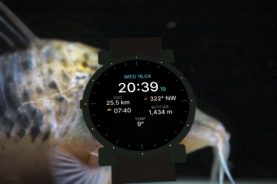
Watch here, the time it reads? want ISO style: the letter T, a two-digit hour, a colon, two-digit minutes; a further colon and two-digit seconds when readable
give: T20:39
